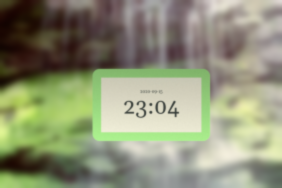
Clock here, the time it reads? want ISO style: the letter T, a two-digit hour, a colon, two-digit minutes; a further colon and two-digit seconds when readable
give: T23:04
